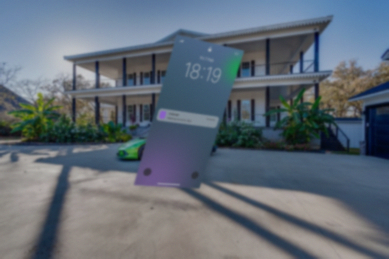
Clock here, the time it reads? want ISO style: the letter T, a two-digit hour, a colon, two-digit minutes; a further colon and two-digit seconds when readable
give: T18:19
